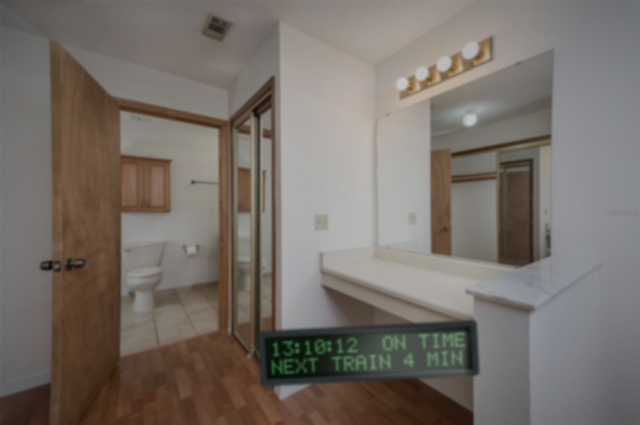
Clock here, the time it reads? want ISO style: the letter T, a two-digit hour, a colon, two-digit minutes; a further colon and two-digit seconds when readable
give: T13:10:12
